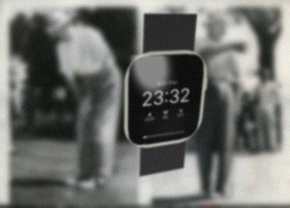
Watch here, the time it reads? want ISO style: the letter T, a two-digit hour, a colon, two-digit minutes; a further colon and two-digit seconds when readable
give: T23:32
